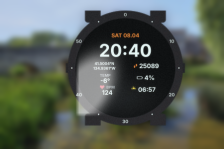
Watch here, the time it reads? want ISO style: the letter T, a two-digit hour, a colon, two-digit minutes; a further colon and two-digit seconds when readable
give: T20:40
